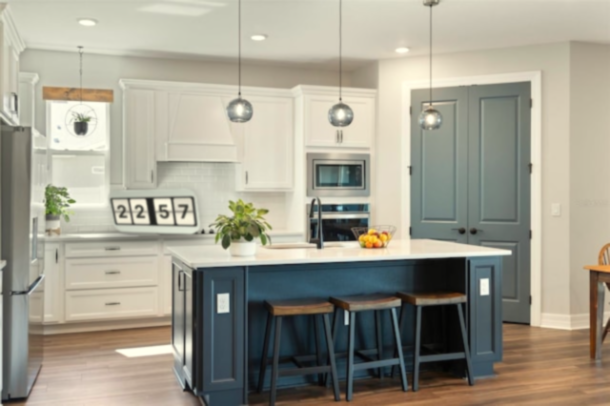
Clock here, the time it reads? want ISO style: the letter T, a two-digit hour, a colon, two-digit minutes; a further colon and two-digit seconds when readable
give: T22:57
